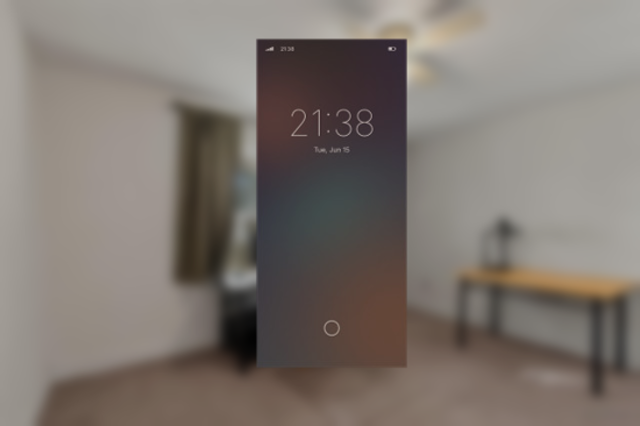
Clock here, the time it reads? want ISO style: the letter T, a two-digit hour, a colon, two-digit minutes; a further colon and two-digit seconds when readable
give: T21:38
